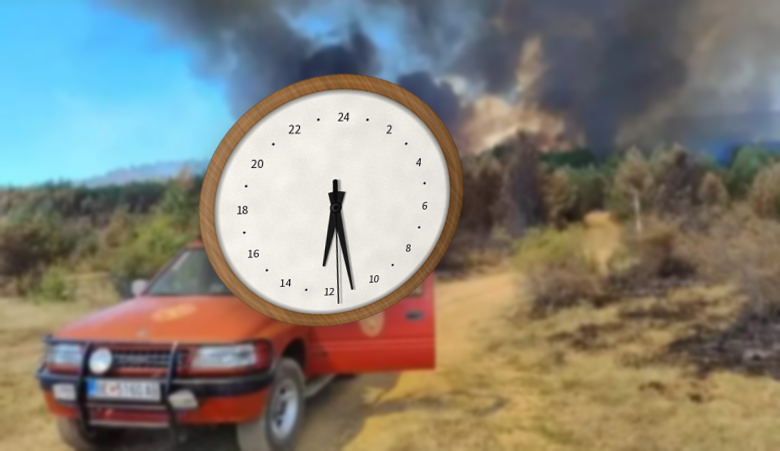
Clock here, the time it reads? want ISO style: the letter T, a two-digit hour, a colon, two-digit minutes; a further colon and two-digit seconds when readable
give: T12:27:29
